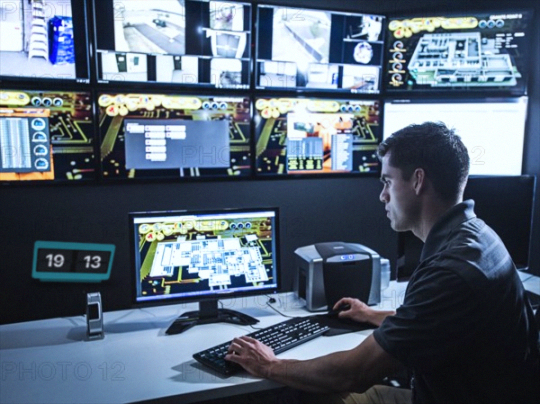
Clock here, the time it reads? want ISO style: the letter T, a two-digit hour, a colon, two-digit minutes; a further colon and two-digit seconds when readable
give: T19:13
